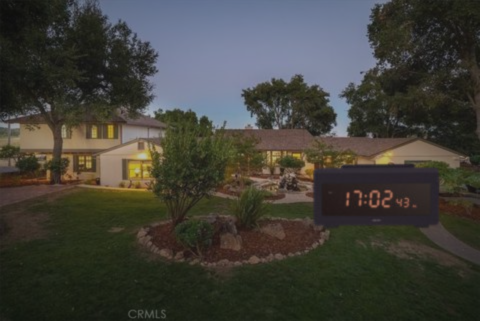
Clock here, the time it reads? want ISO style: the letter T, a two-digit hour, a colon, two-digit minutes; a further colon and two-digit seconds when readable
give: T17:02
